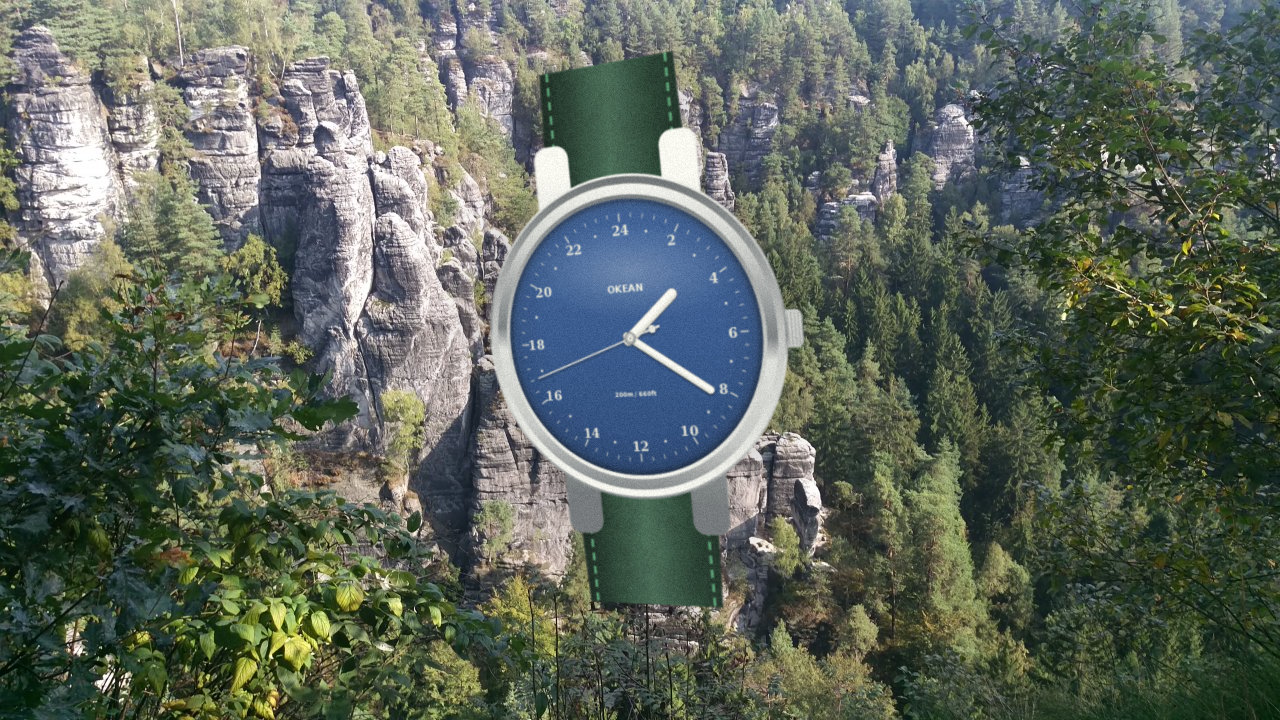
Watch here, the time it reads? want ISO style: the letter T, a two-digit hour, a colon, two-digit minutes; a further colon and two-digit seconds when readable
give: T03:20:42
